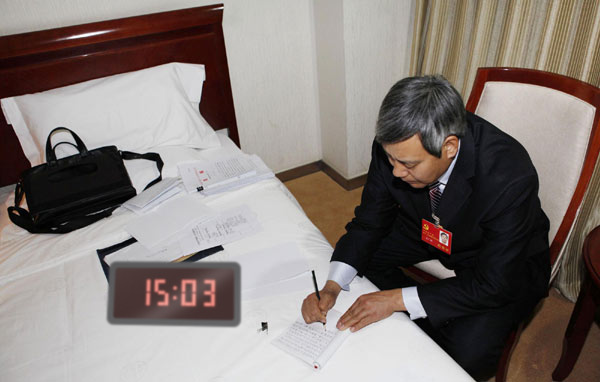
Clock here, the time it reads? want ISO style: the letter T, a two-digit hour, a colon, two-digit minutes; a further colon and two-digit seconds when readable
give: T15:03
